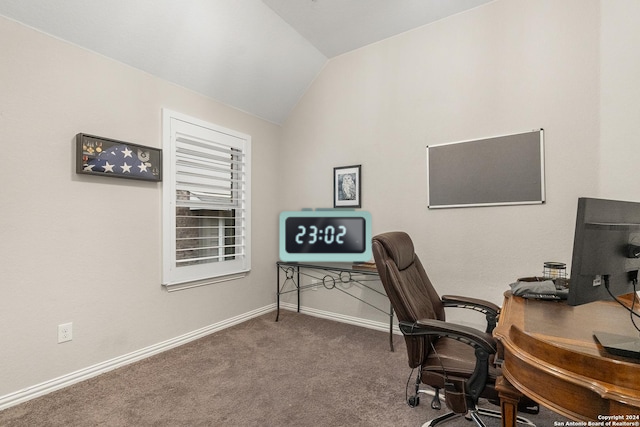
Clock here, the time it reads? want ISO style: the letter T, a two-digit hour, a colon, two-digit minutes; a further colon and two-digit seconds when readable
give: T23:02
